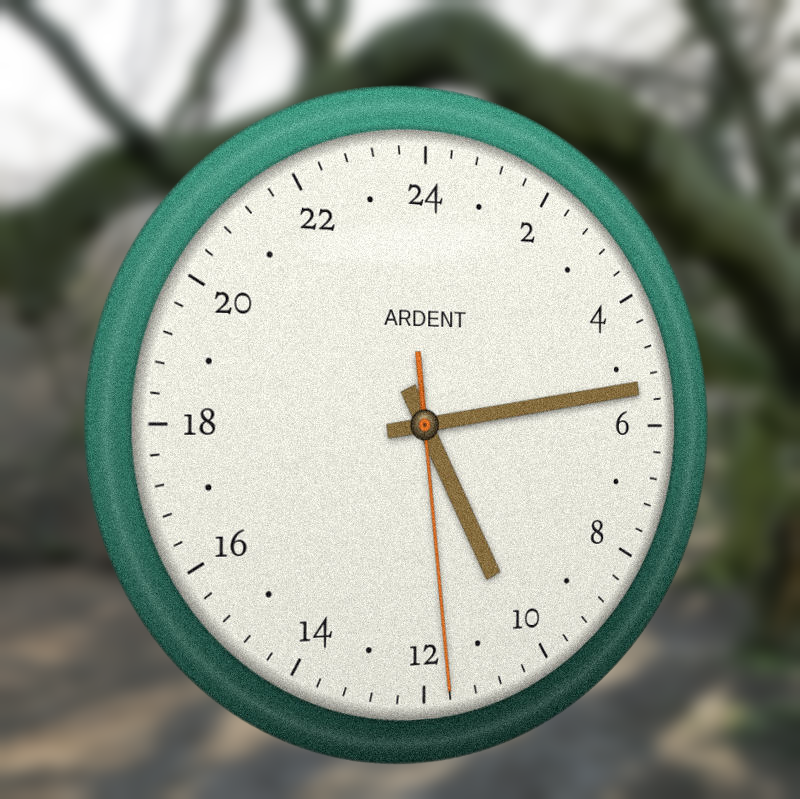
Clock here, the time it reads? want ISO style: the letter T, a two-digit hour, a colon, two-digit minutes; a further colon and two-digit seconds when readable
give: T10:13:29
